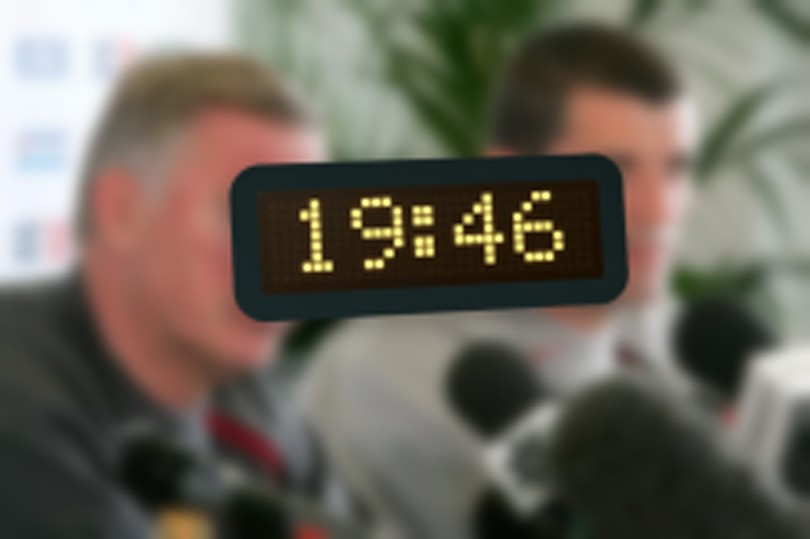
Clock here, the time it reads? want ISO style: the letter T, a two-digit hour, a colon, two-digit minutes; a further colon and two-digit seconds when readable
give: T19:46
